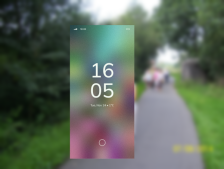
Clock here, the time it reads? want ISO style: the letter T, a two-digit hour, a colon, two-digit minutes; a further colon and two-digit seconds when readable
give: T16:05
